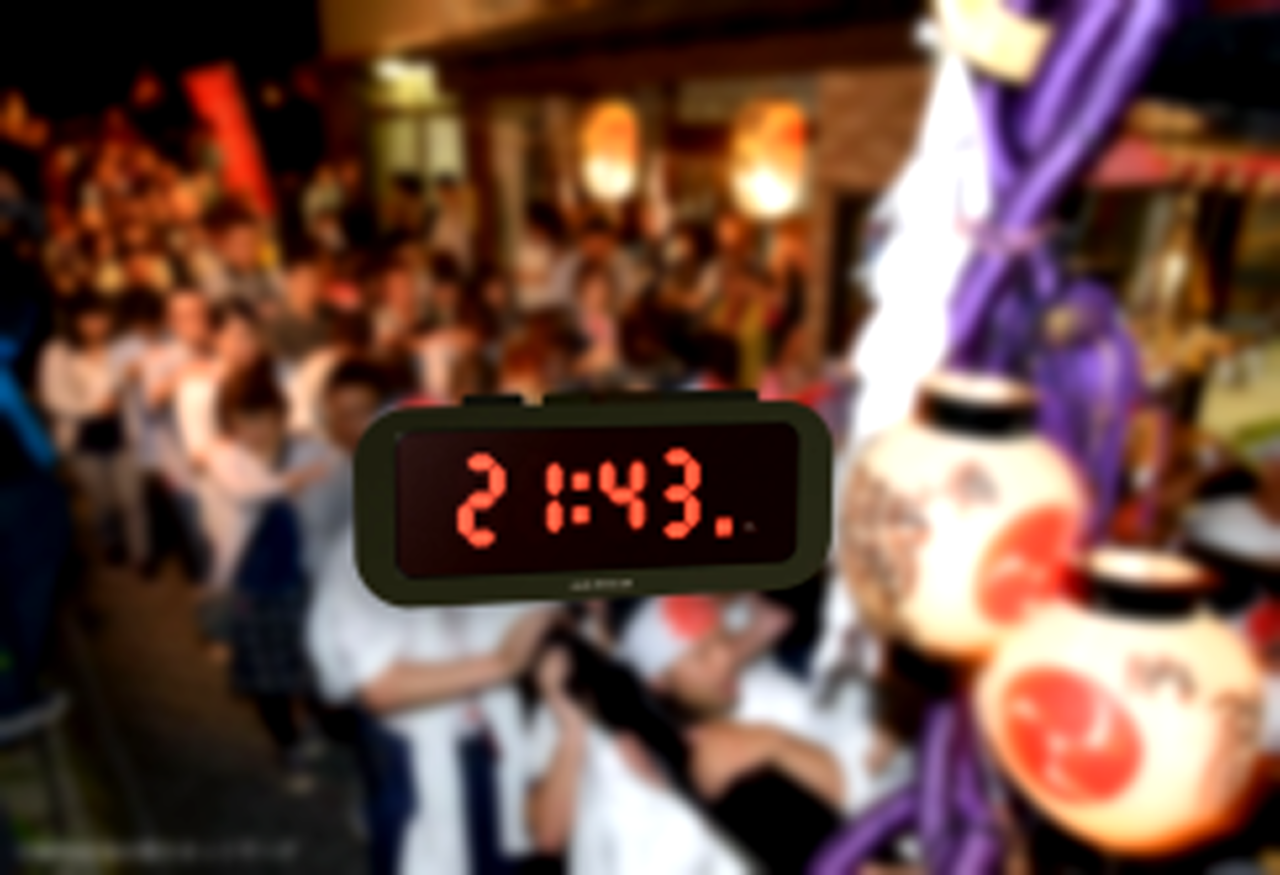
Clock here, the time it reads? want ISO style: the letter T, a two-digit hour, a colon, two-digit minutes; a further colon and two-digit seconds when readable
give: T21:43
